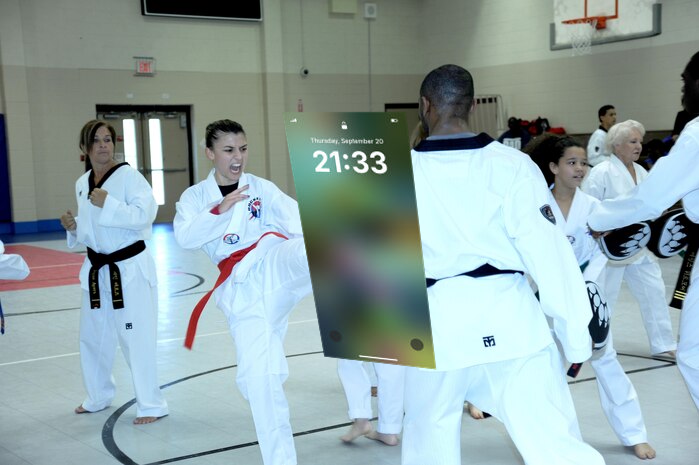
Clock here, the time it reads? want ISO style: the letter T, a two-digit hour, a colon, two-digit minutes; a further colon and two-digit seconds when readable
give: T21:33
